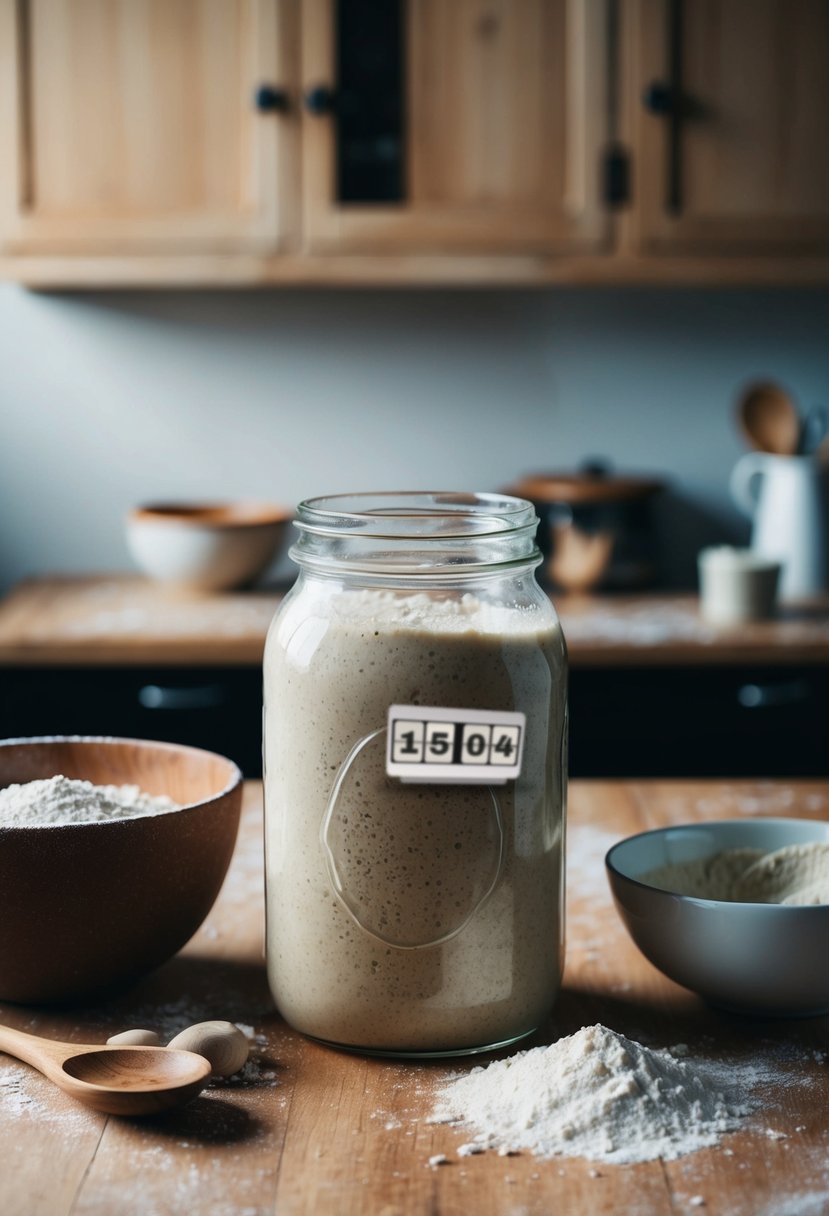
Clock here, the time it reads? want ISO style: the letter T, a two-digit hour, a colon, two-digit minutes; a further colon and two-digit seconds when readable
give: T15:04
